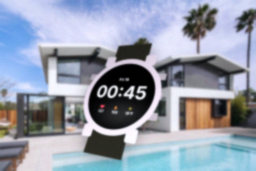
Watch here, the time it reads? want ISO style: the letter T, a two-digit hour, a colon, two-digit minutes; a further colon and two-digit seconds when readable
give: T00:45
